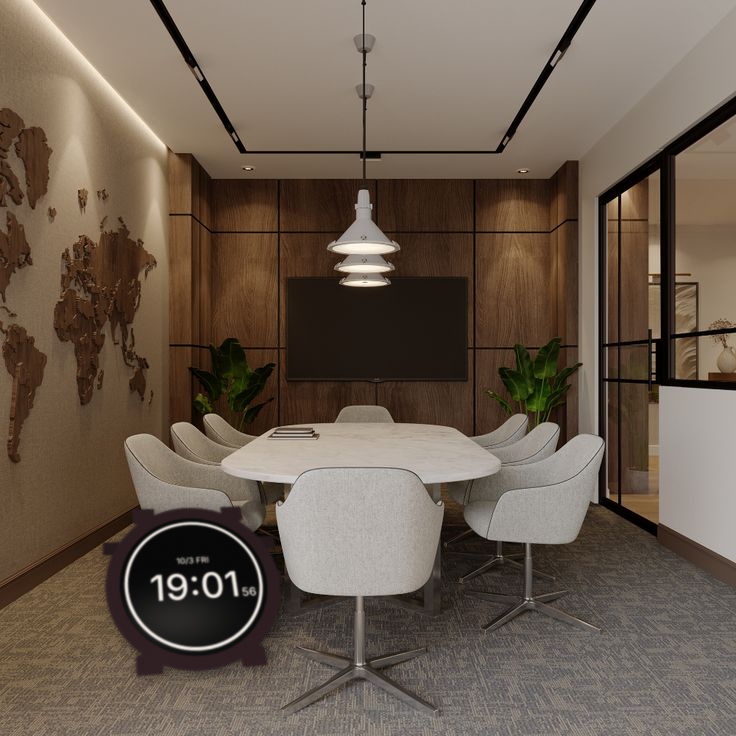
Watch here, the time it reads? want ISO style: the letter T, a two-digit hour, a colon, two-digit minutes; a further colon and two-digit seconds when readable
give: T19:01:56
